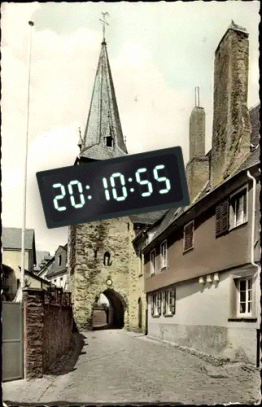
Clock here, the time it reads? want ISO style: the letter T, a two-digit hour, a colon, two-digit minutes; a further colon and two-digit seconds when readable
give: T20:10:55
